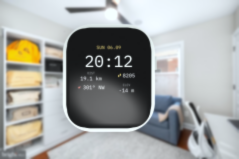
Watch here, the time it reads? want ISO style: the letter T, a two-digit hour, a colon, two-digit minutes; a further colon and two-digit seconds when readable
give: T20:12
